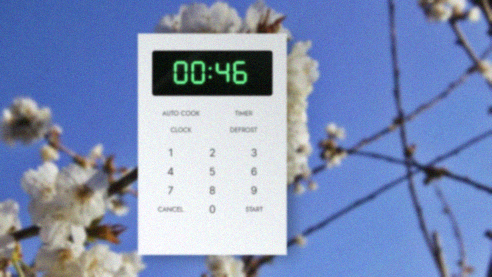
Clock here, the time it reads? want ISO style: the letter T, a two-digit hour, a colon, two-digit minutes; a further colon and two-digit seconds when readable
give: T00:46
